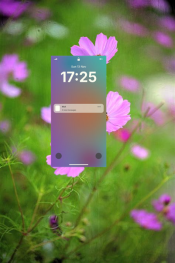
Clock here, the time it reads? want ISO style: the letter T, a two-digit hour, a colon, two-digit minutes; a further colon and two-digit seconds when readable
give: T17:25
